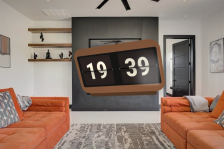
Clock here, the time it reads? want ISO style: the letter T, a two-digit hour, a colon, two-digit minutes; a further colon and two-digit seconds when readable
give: T19:39
